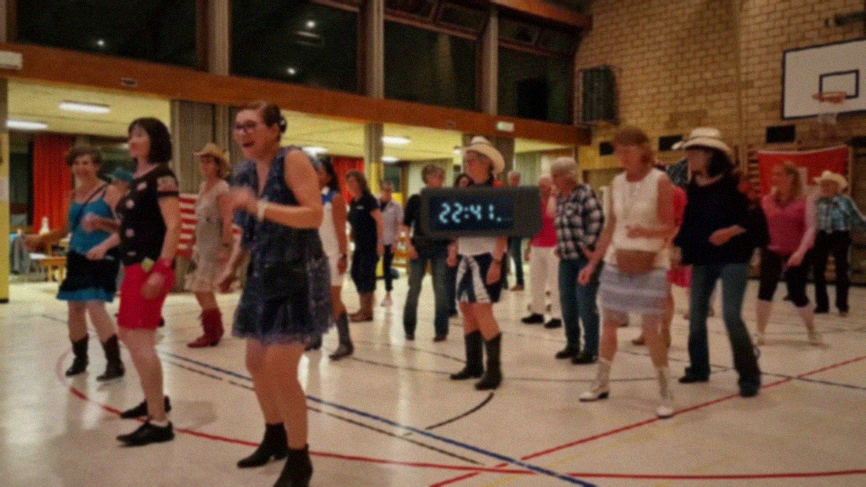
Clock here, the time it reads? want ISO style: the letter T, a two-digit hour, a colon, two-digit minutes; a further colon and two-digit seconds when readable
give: T22:41
